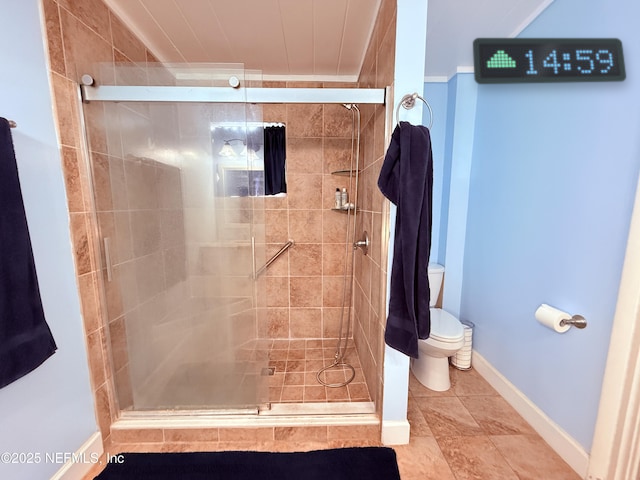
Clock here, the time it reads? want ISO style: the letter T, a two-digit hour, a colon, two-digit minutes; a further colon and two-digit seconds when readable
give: T14:59
